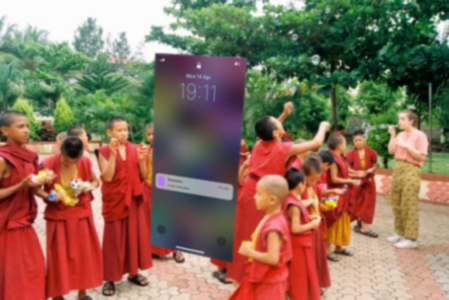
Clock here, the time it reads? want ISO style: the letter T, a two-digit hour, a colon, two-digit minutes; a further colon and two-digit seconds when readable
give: T19:11
